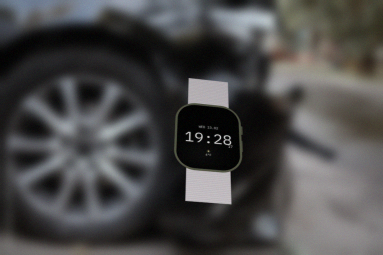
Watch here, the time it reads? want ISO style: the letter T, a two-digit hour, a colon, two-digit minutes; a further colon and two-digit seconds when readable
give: T19:28
